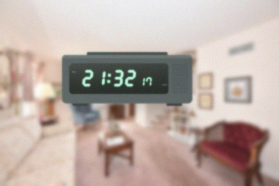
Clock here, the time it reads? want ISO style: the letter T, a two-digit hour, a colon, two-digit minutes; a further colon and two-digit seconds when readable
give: T21:32:17
